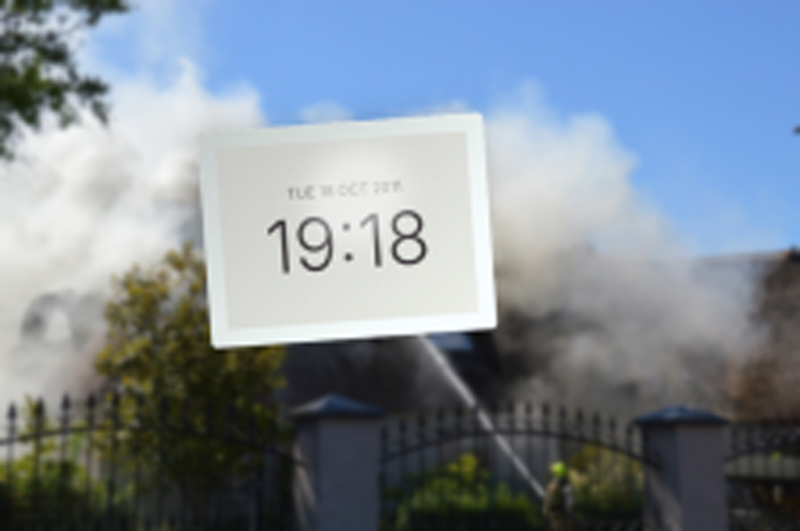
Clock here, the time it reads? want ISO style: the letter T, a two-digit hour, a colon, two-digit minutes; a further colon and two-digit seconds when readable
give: T19:18
